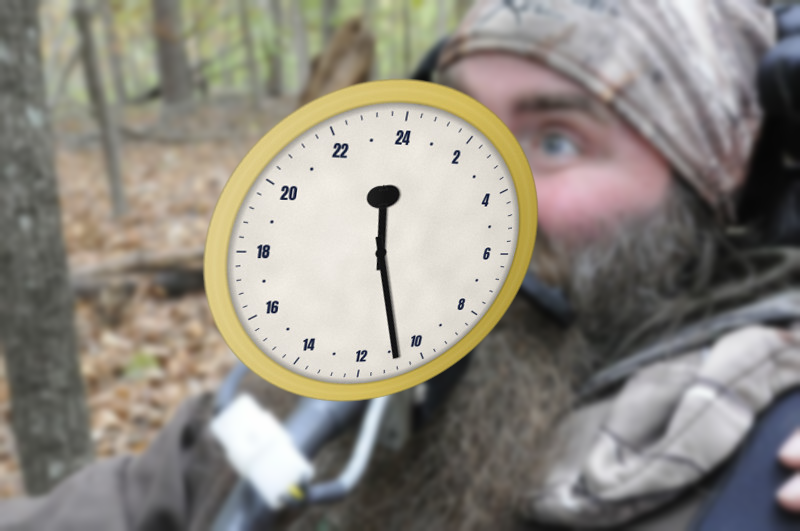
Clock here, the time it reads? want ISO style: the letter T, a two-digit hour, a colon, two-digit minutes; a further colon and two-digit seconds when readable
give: T23:27
